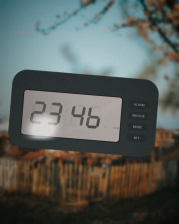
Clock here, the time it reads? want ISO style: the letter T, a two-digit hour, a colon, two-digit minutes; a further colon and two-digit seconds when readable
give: T23:46
